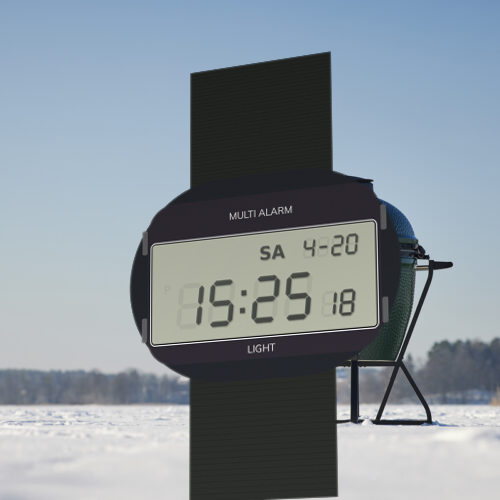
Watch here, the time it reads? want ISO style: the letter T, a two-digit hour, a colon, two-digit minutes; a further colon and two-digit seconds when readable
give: T15:25:18
